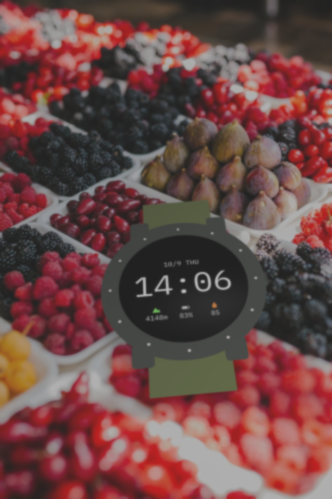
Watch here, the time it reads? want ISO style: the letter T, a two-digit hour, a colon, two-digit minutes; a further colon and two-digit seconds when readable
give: T14:06
